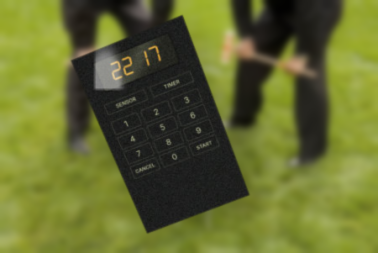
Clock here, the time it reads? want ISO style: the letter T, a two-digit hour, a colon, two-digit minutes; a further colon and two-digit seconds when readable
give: T22:17
